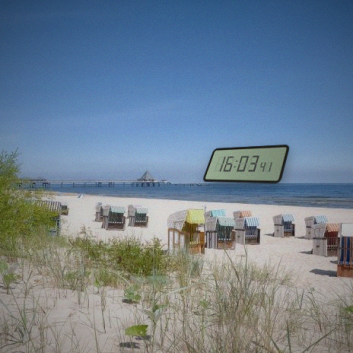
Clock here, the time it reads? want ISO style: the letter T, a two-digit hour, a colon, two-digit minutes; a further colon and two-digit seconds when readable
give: T16:03:41
